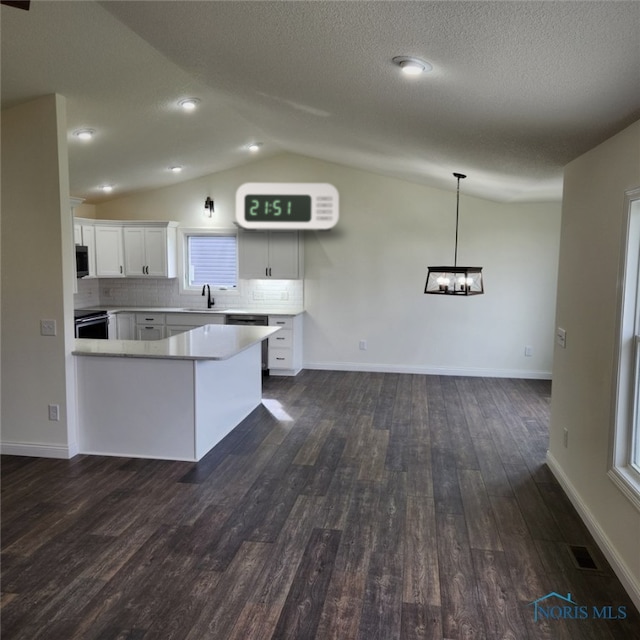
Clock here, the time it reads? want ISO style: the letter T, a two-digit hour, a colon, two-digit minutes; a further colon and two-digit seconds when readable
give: T21:51
